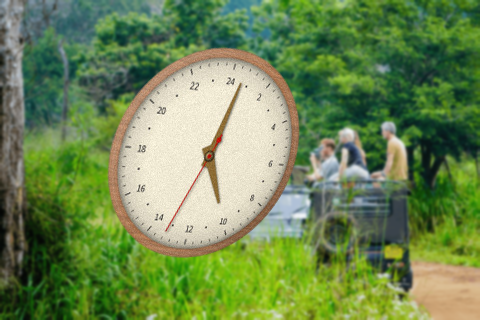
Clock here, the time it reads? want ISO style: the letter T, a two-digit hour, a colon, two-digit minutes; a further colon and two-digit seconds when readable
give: T10:01:33
